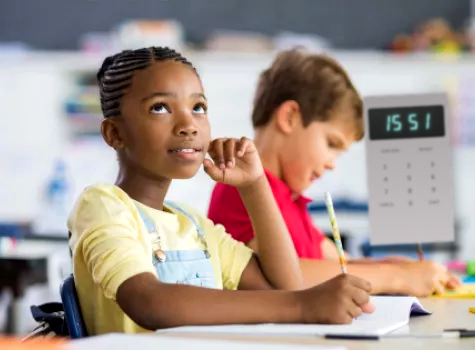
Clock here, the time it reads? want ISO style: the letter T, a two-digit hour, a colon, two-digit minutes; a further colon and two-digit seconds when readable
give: T15:51
